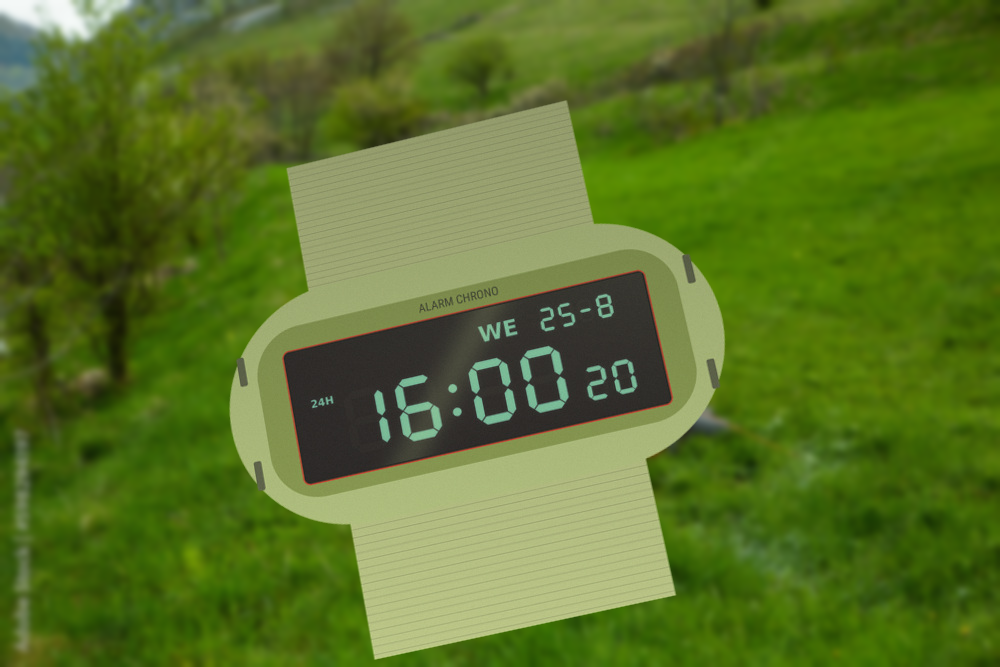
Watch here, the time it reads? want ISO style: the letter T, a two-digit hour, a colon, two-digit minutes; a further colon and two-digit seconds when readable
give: T16:00:20
